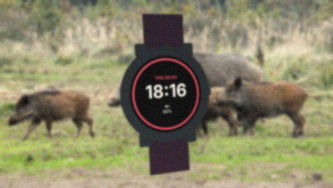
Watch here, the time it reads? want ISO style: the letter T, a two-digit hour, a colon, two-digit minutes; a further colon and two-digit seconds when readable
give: T18:16
